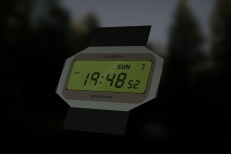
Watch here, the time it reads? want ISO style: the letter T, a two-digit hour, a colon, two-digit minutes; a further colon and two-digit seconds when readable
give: T19:48:52
